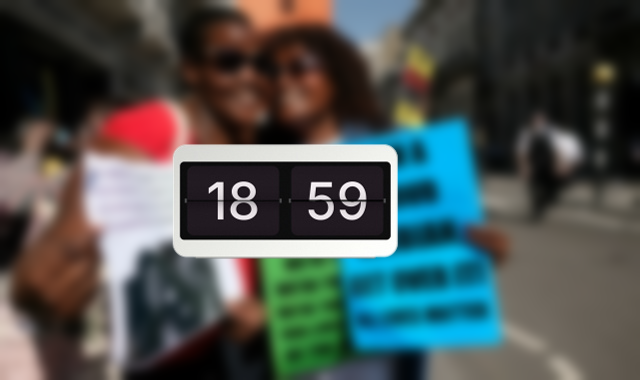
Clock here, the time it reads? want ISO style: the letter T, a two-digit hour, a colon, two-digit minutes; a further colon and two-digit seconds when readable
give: T18:59
